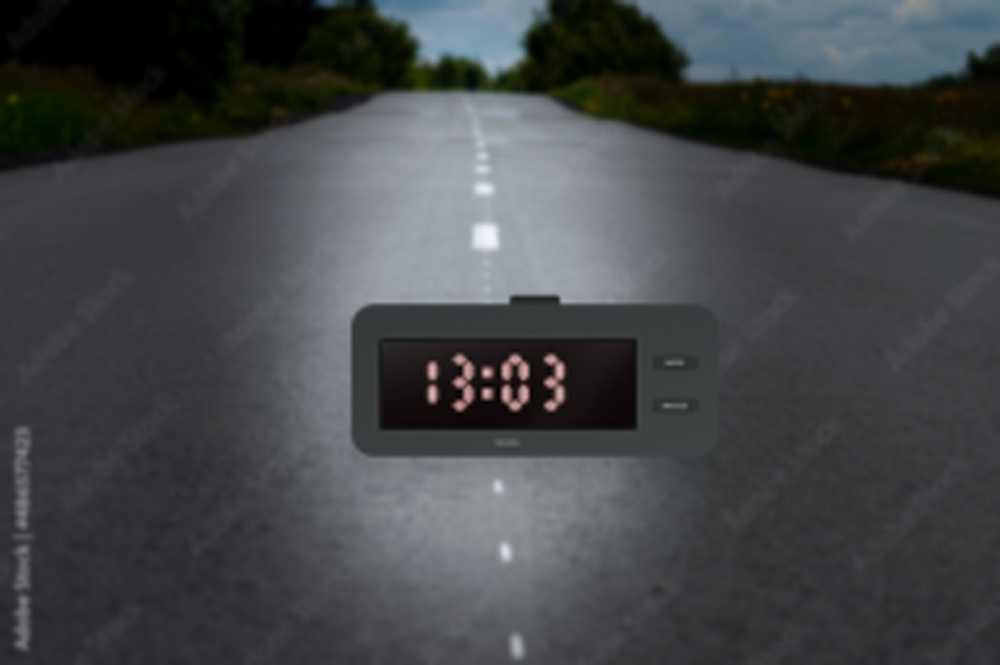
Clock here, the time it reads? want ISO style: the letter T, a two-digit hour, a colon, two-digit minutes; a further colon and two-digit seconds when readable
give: T13:03
